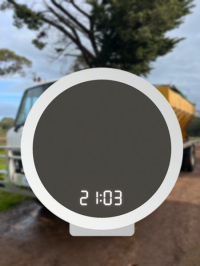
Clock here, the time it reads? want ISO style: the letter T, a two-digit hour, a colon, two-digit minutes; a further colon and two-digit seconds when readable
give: T21:03
